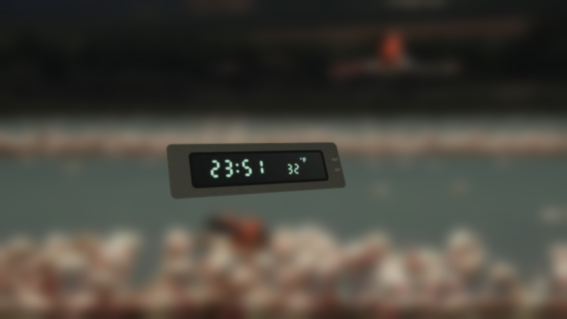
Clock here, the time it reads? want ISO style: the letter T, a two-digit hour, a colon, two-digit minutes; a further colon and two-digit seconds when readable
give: T23:51
